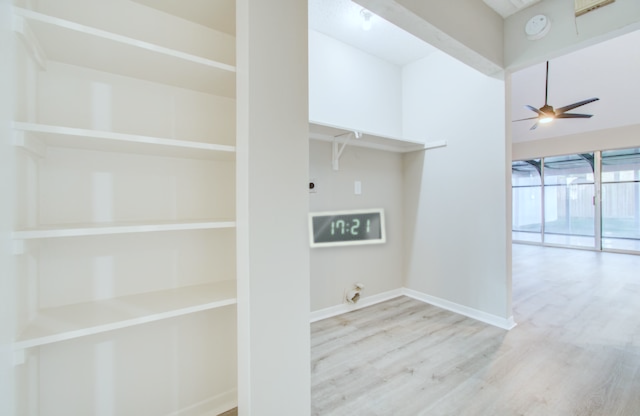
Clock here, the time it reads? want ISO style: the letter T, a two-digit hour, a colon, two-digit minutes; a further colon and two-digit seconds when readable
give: T17:21
